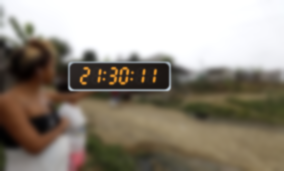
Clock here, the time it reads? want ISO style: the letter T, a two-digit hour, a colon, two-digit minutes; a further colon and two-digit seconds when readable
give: T21:30:11
